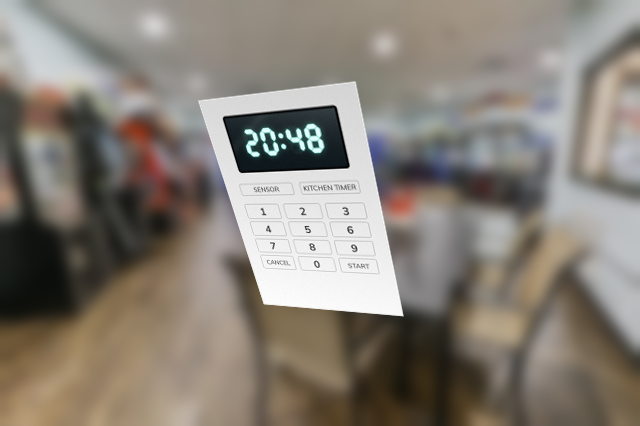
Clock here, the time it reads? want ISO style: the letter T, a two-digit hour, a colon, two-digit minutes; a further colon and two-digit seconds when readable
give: T20:48
